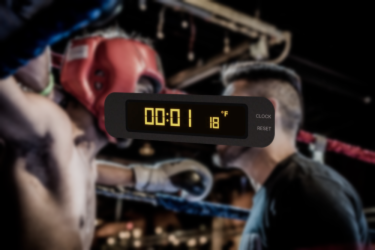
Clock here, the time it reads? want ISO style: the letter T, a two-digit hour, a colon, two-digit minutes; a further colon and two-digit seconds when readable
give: T00:01
